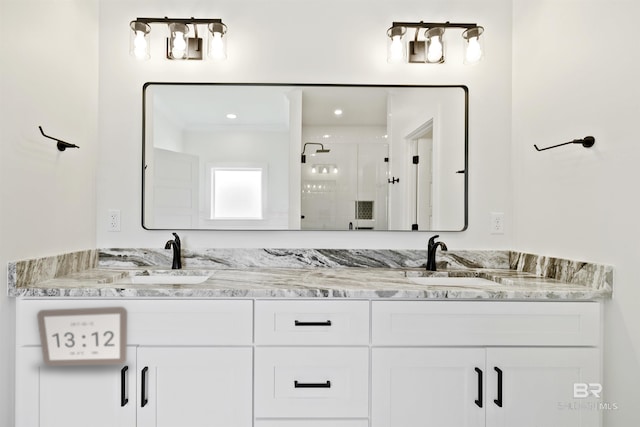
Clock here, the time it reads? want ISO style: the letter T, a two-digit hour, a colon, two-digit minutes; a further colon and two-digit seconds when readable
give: T13:12
